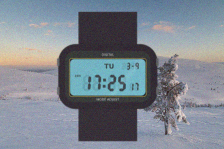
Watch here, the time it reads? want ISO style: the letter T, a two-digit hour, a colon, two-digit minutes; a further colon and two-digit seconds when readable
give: T17:25:17
